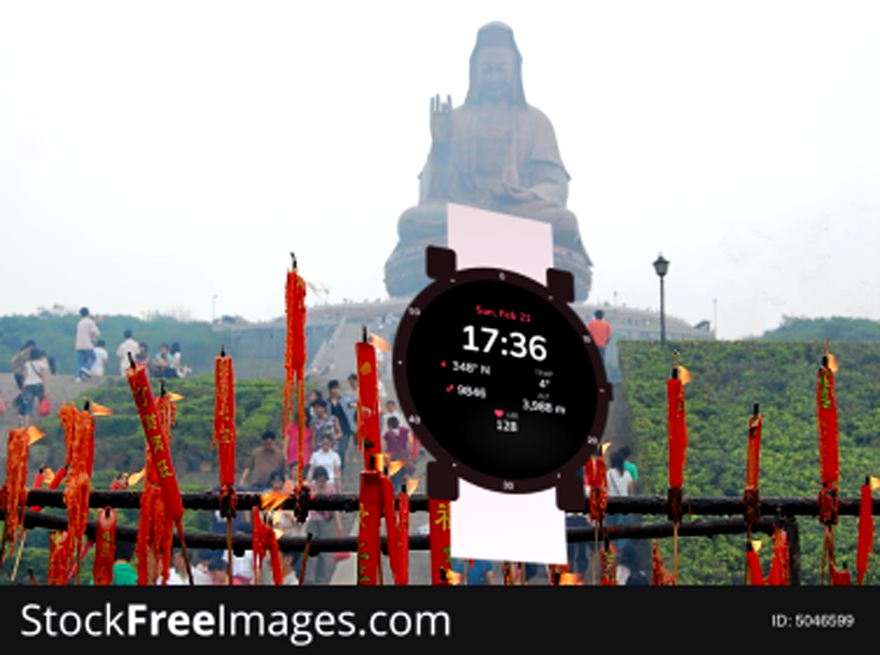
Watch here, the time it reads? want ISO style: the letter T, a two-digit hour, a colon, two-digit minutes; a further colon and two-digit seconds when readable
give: T17:36
